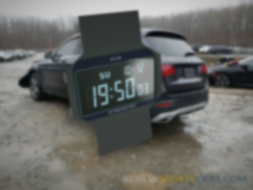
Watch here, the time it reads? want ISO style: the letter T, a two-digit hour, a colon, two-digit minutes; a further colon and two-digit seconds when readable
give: T19:50
